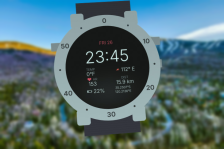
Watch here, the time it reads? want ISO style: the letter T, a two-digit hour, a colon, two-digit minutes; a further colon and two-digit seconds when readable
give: T23:45
